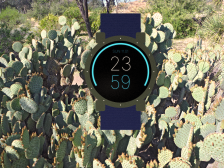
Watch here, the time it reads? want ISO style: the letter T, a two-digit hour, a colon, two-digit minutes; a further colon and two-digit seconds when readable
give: T23:59
